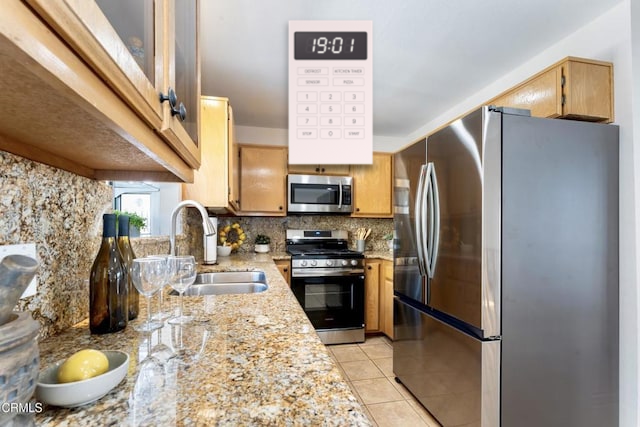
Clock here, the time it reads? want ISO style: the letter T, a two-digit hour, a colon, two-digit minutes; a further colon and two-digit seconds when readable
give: T19:01
